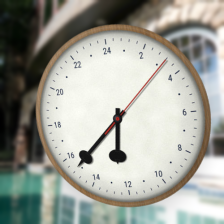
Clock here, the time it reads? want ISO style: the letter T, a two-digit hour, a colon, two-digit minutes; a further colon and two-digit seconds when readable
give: T12:38:08
